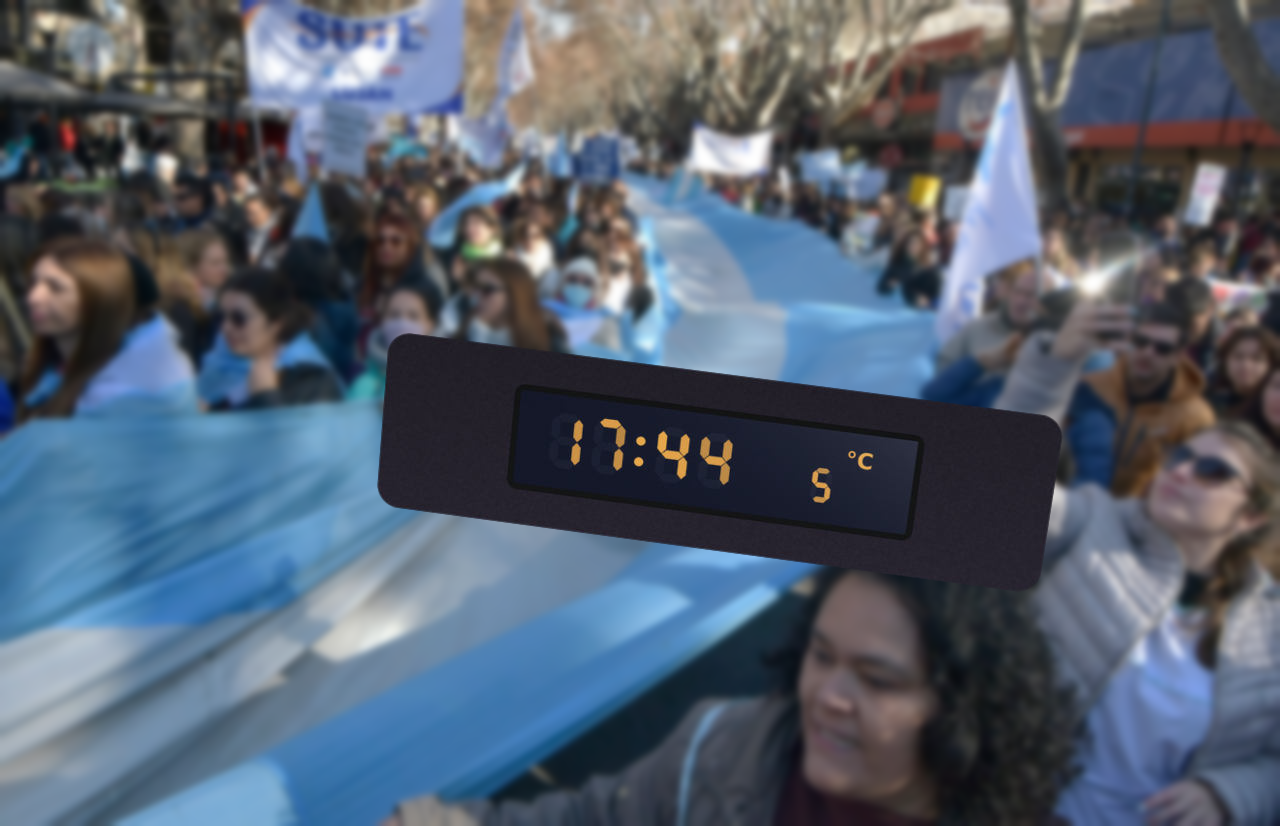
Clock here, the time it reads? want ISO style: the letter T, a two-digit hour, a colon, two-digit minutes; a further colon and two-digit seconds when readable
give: T17:44
